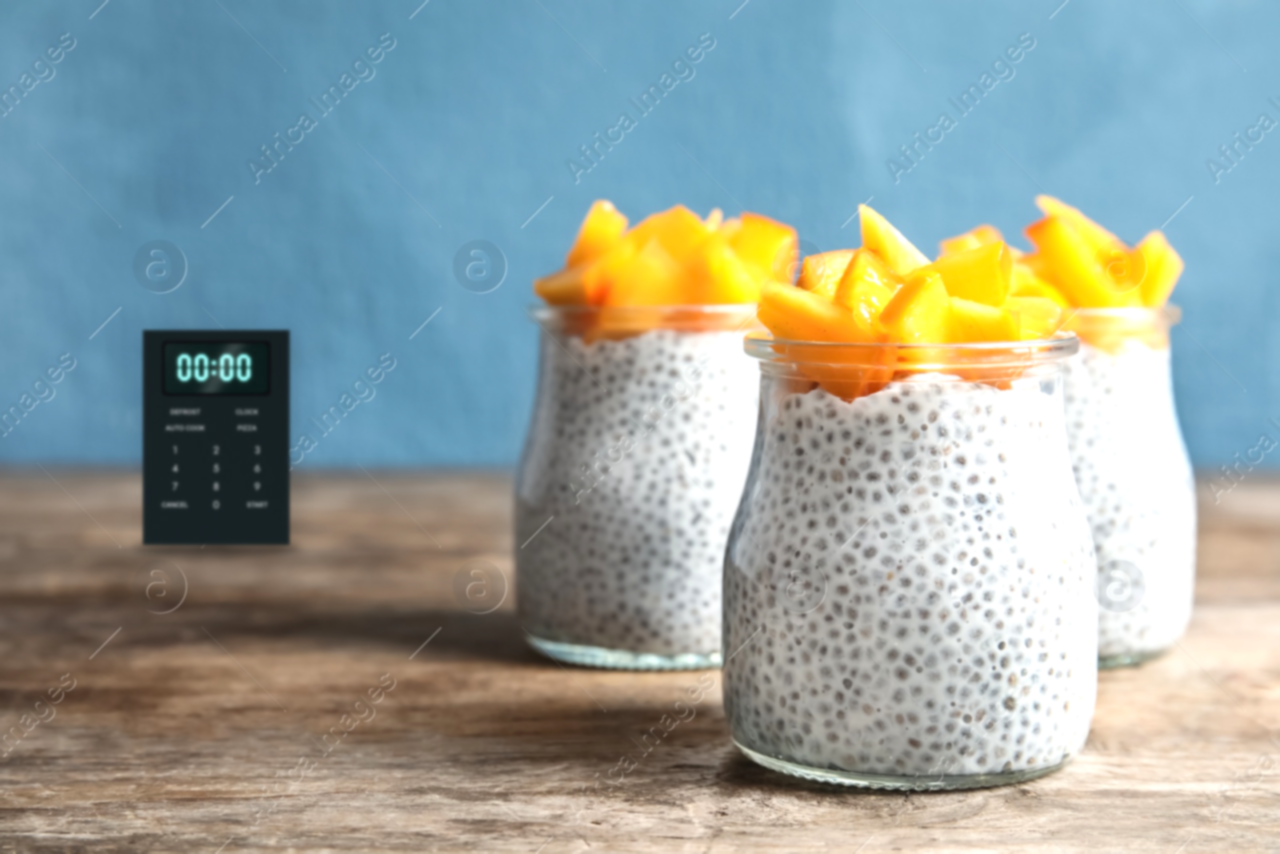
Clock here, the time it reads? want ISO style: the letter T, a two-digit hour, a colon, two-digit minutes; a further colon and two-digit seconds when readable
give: T00:00
